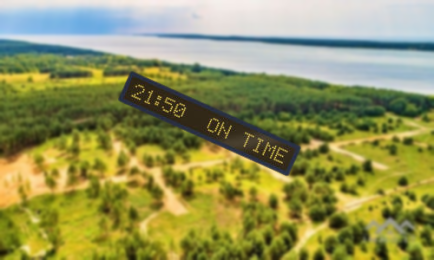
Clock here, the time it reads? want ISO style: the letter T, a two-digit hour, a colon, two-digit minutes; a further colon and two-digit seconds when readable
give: T21:50
